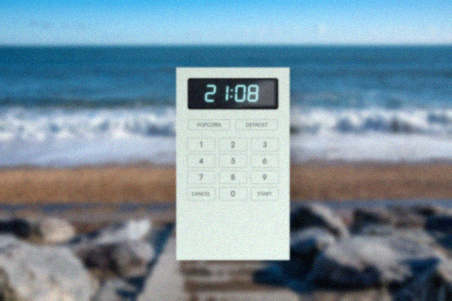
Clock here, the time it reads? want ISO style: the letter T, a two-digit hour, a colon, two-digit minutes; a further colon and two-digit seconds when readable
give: T21:08
